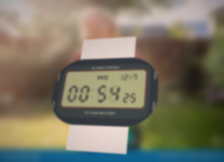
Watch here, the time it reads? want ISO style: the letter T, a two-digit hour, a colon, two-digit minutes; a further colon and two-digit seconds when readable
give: T00:54
